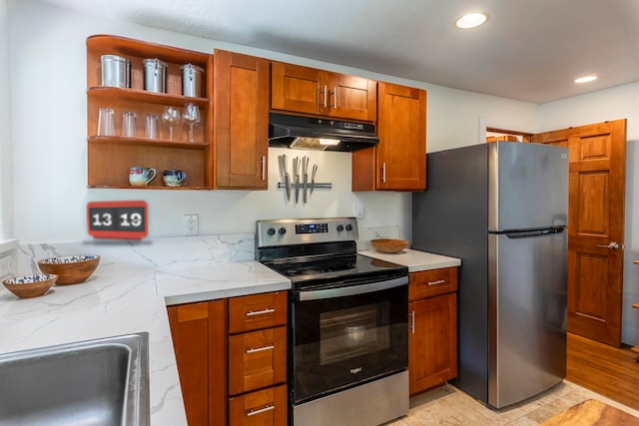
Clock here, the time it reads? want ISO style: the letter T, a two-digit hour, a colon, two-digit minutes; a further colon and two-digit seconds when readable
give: T13:19
